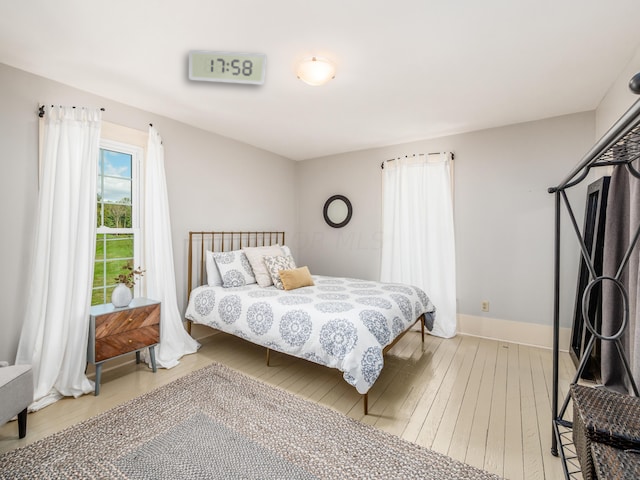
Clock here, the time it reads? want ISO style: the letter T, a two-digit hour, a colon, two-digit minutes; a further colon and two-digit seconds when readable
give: T17:58
